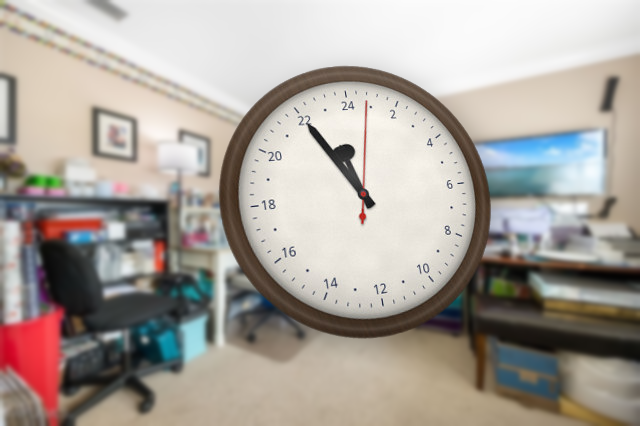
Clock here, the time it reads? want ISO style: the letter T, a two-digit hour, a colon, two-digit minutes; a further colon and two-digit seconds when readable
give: T22:55:02
